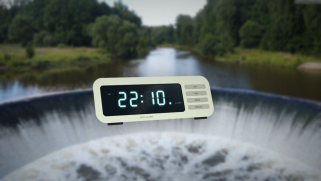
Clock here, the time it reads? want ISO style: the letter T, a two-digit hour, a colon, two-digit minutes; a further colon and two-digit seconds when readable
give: T22:10
